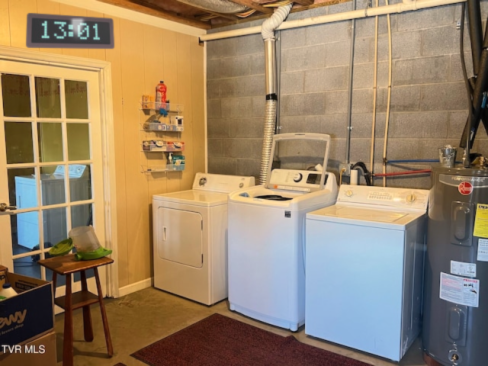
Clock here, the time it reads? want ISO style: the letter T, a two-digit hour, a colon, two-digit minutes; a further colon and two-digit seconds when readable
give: T13:01
